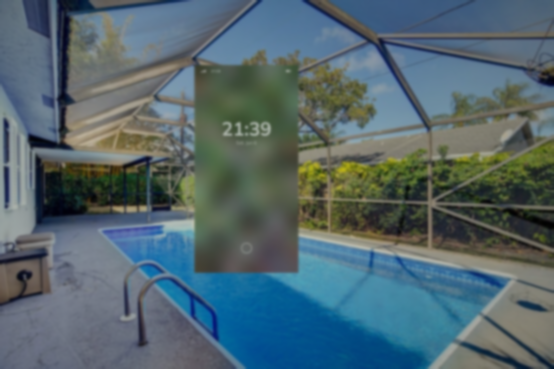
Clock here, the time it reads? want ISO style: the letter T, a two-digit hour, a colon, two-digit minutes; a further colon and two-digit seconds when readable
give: T21:39
